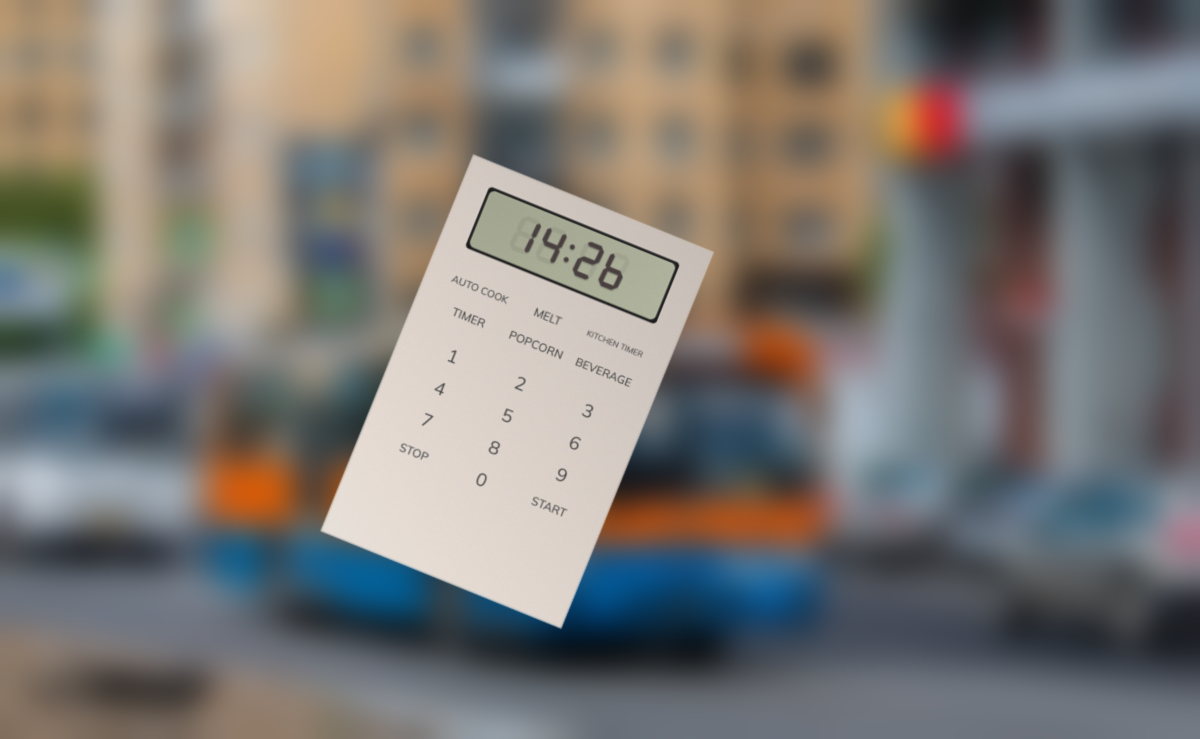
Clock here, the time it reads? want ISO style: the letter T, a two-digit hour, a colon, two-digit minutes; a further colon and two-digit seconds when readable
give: T14:26
